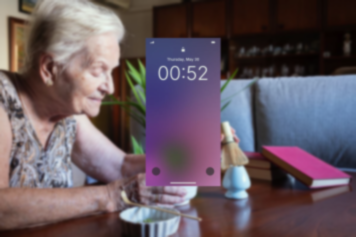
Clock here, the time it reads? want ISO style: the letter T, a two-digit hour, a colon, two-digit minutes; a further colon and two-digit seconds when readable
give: T00:52
